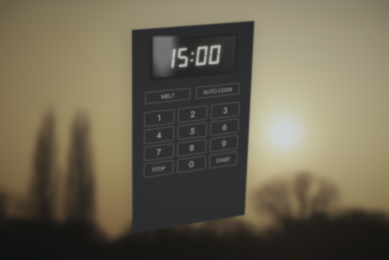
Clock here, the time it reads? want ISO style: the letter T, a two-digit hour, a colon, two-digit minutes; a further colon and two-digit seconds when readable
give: T15:00
